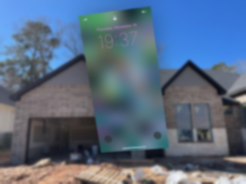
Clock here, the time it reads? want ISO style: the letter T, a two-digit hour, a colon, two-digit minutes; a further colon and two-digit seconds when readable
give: T19:37
